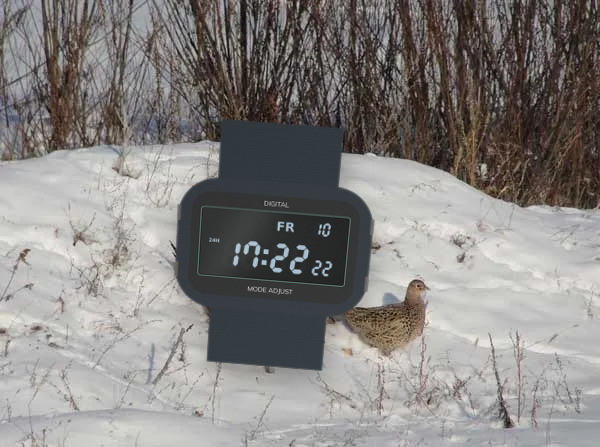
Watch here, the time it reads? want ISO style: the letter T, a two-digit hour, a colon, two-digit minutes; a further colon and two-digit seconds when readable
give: T17:22:22
